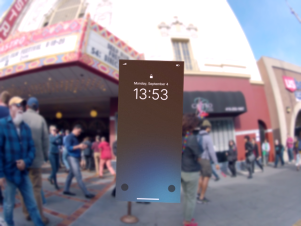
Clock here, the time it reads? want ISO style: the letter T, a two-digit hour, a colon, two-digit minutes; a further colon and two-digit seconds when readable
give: T13:53
